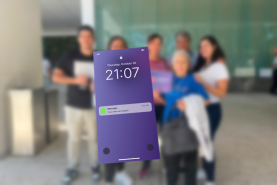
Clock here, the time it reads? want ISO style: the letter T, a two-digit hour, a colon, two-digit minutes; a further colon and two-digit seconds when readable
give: T21:07
